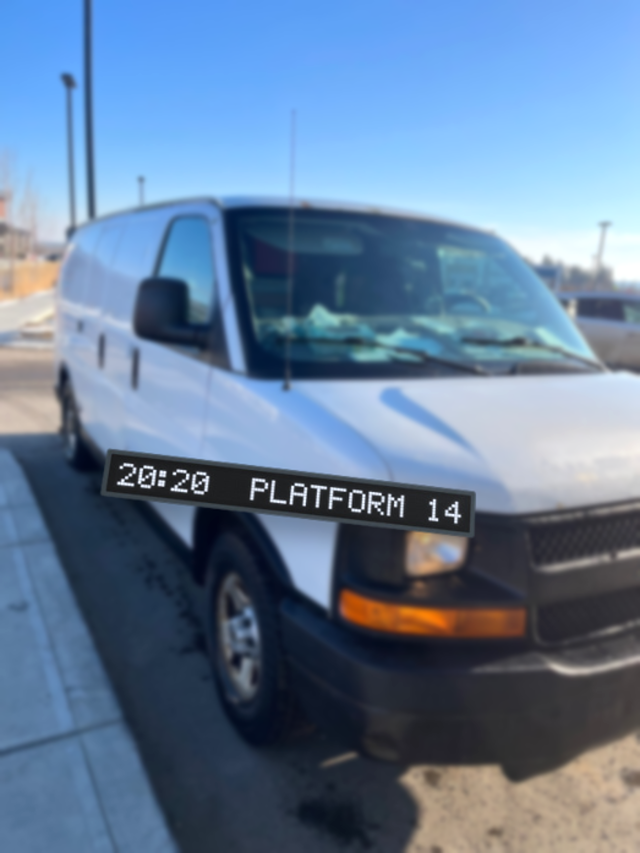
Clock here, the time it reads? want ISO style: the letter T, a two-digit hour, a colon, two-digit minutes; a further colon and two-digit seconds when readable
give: T20:20
